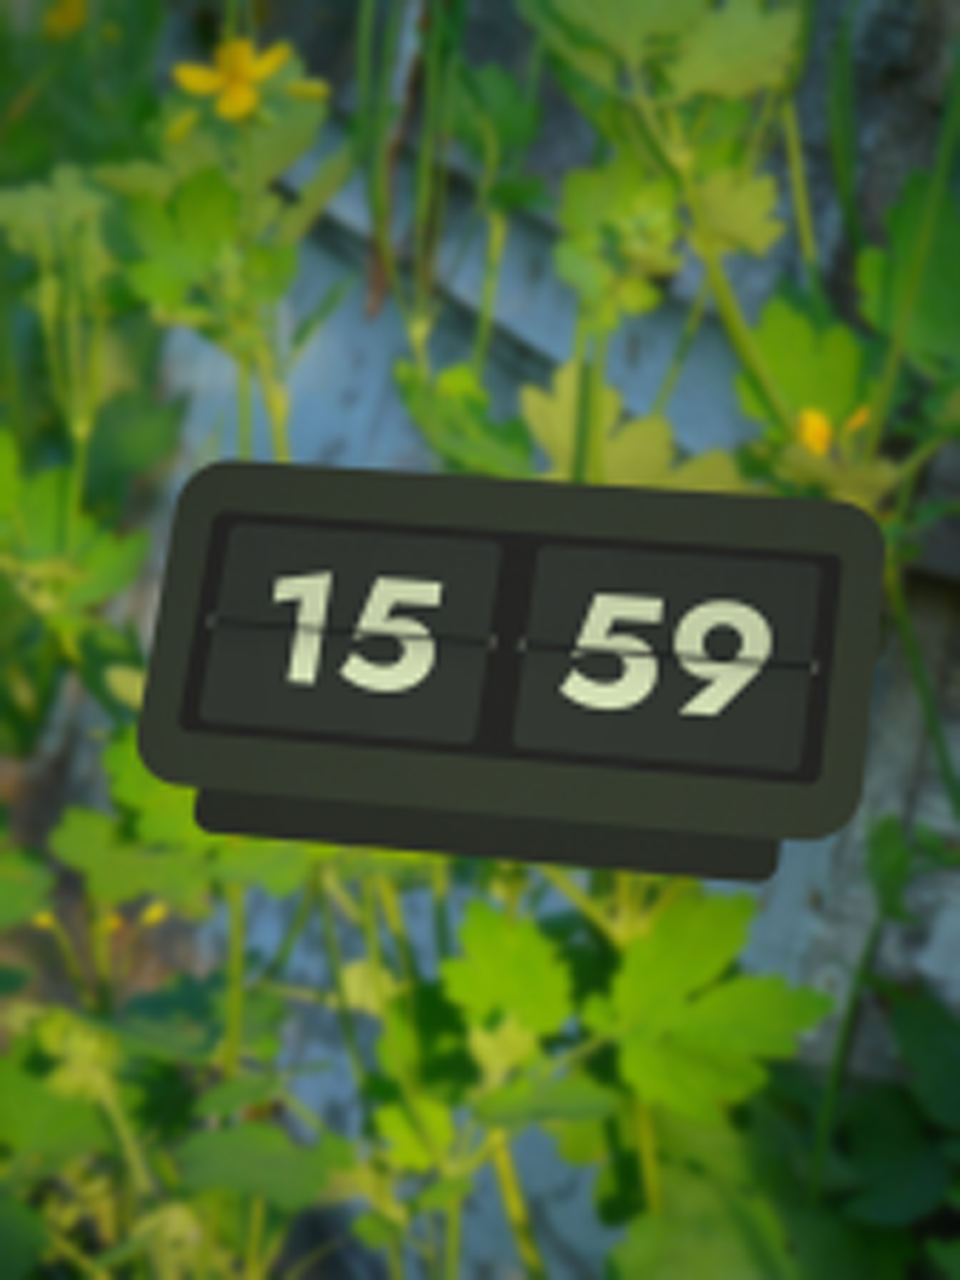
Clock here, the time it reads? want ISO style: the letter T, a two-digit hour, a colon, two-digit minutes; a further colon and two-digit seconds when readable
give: T15:59
